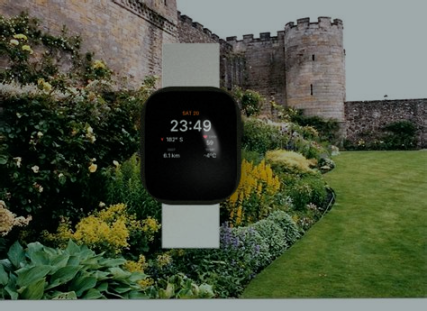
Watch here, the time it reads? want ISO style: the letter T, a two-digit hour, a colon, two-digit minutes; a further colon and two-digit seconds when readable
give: T23:49
